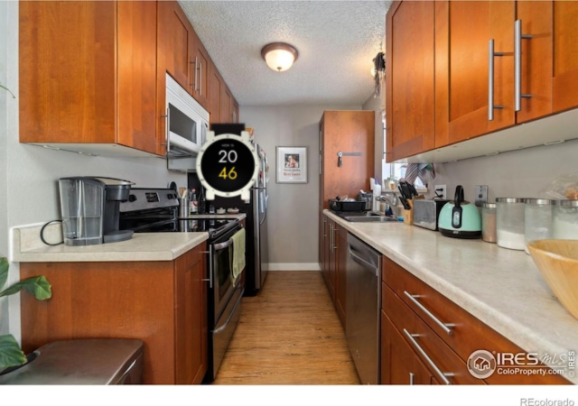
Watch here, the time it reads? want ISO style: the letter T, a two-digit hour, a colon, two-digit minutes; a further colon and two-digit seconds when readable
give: T20:46
